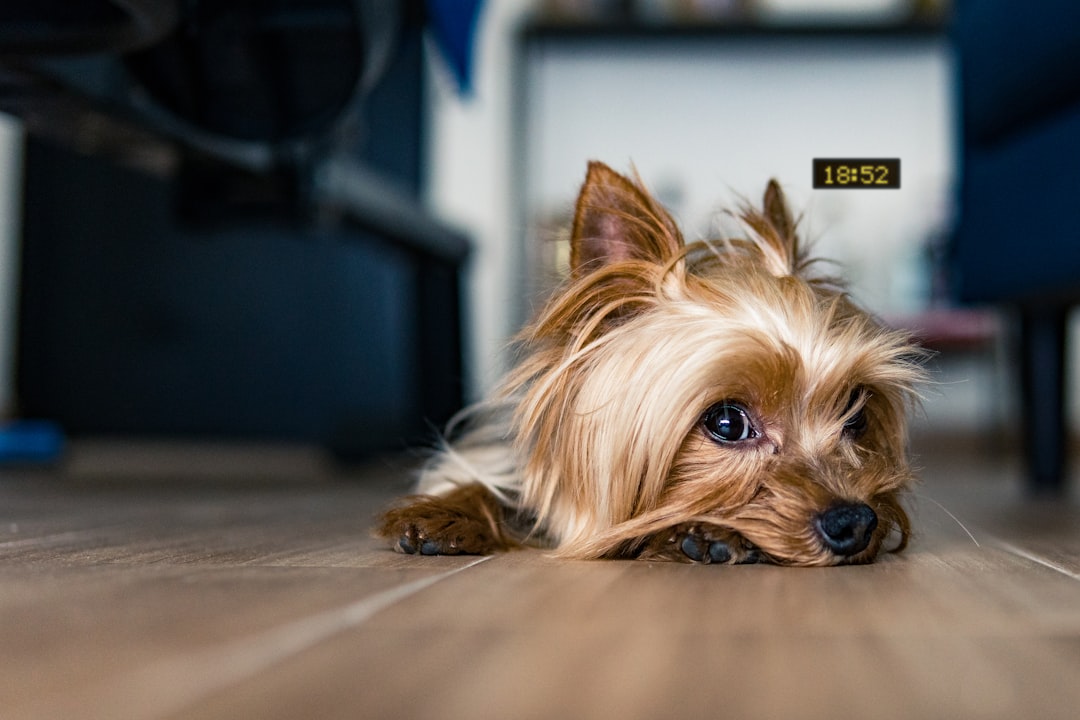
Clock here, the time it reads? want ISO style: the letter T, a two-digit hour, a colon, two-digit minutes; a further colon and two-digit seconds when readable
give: T18:52
